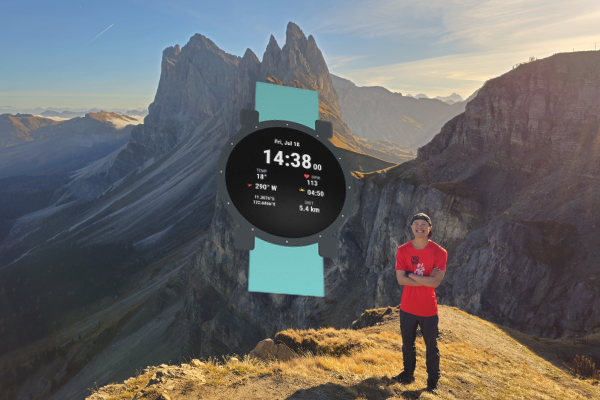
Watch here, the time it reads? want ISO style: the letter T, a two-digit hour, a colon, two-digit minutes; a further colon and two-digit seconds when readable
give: T14:38:00
